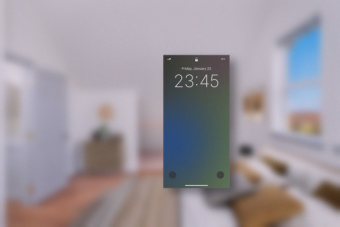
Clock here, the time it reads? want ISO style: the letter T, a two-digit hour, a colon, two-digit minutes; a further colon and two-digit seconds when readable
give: T23:45
